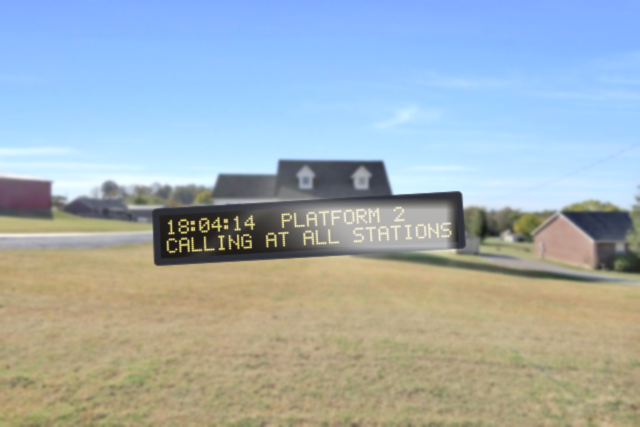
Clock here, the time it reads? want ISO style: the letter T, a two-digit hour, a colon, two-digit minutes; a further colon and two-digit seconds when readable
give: T18:04:14
